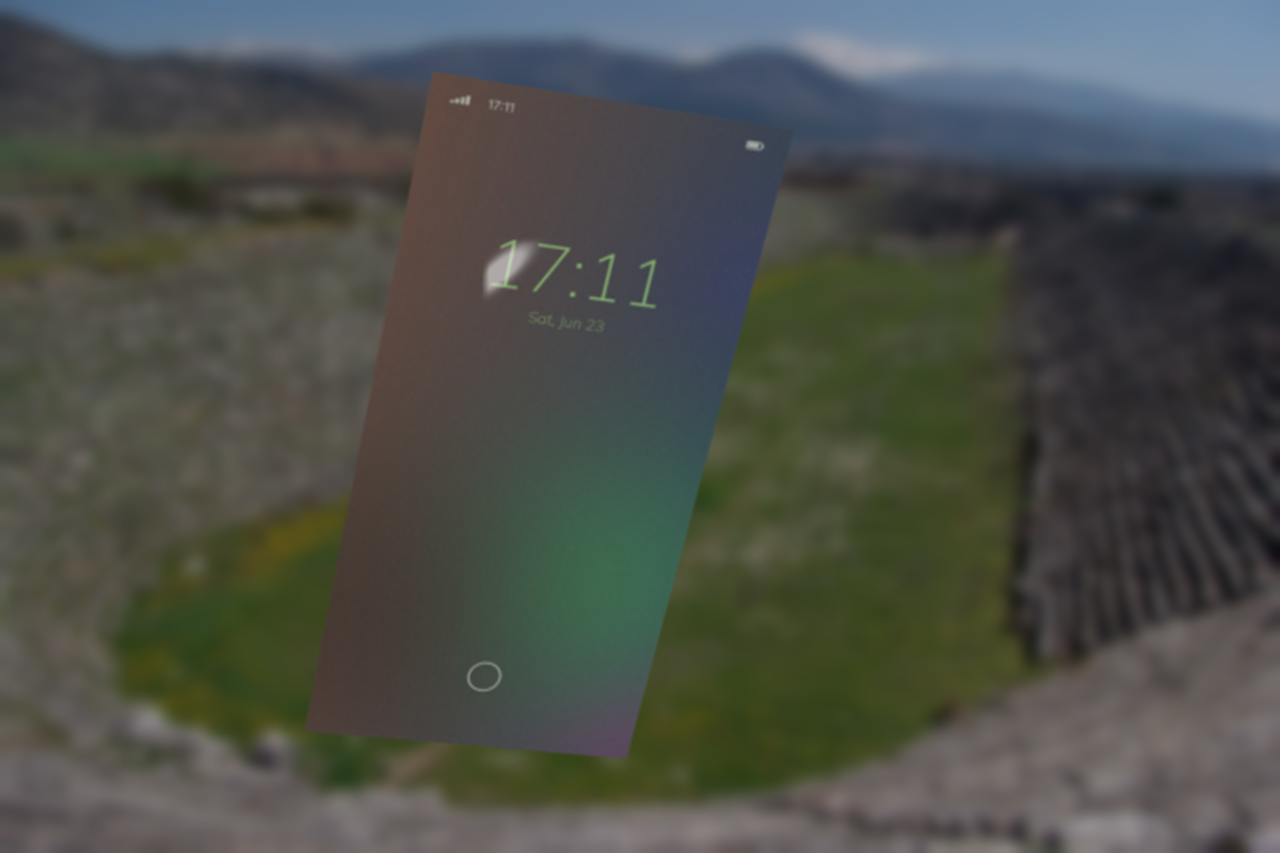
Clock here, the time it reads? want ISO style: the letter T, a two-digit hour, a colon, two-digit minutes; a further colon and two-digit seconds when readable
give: T17:11
